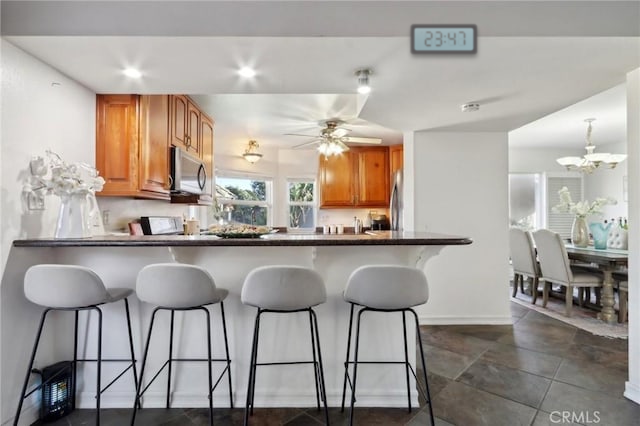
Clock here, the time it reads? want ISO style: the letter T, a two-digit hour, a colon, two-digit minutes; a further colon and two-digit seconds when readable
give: T23:47
